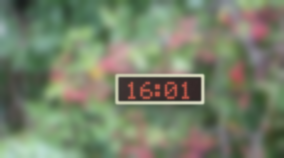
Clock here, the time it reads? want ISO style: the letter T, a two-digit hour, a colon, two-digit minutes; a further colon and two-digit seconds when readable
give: T16:01
